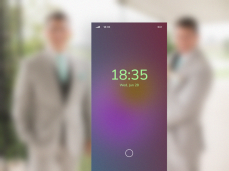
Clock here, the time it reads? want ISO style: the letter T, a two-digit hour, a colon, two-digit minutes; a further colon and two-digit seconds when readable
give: T18:35
